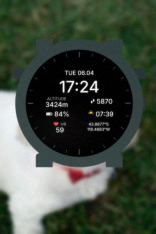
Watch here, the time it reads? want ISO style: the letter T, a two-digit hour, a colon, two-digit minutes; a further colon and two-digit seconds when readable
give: T17:24
